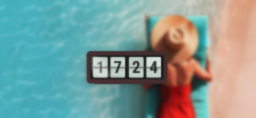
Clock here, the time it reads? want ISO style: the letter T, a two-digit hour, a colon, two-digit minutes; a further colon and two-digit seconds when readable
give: T17:24
